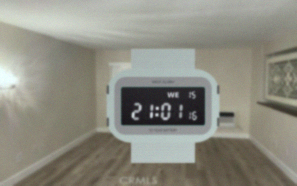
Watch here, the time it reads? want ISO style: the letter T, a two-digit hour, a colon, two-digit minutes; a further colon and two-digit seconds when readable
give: T21:01
